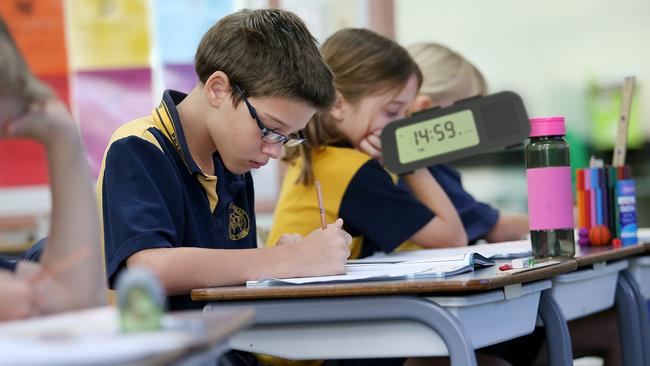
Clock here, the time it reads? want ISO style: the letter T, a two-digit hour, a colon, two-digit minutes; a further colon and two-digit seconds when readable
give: T14:59
